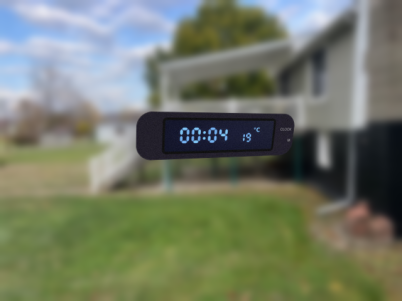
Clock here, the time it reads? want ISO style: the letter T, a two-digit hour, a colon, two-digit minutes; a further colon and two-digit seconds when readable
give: T00:04
